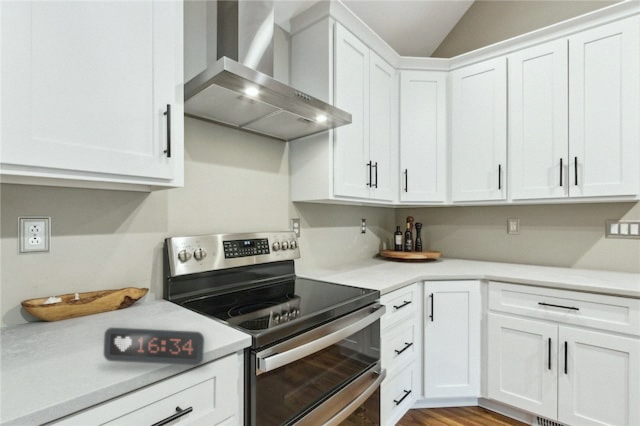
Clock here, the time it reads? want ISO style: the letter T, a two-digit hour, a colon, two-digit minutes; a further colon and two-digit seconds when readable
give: T16:34
